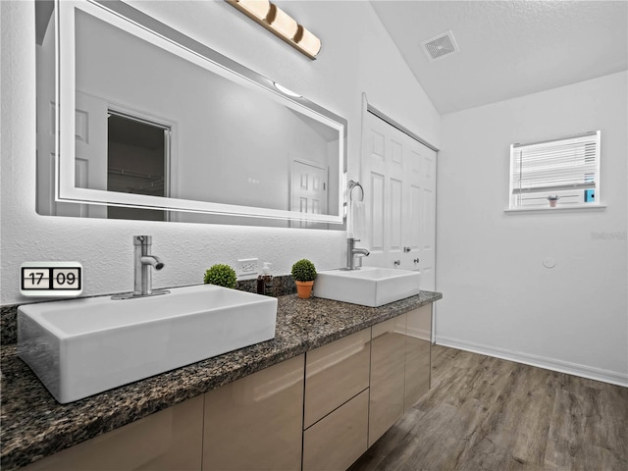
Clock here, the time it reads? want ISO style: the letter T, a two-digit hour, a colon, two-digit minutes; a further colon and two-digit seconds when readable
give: T17:09
